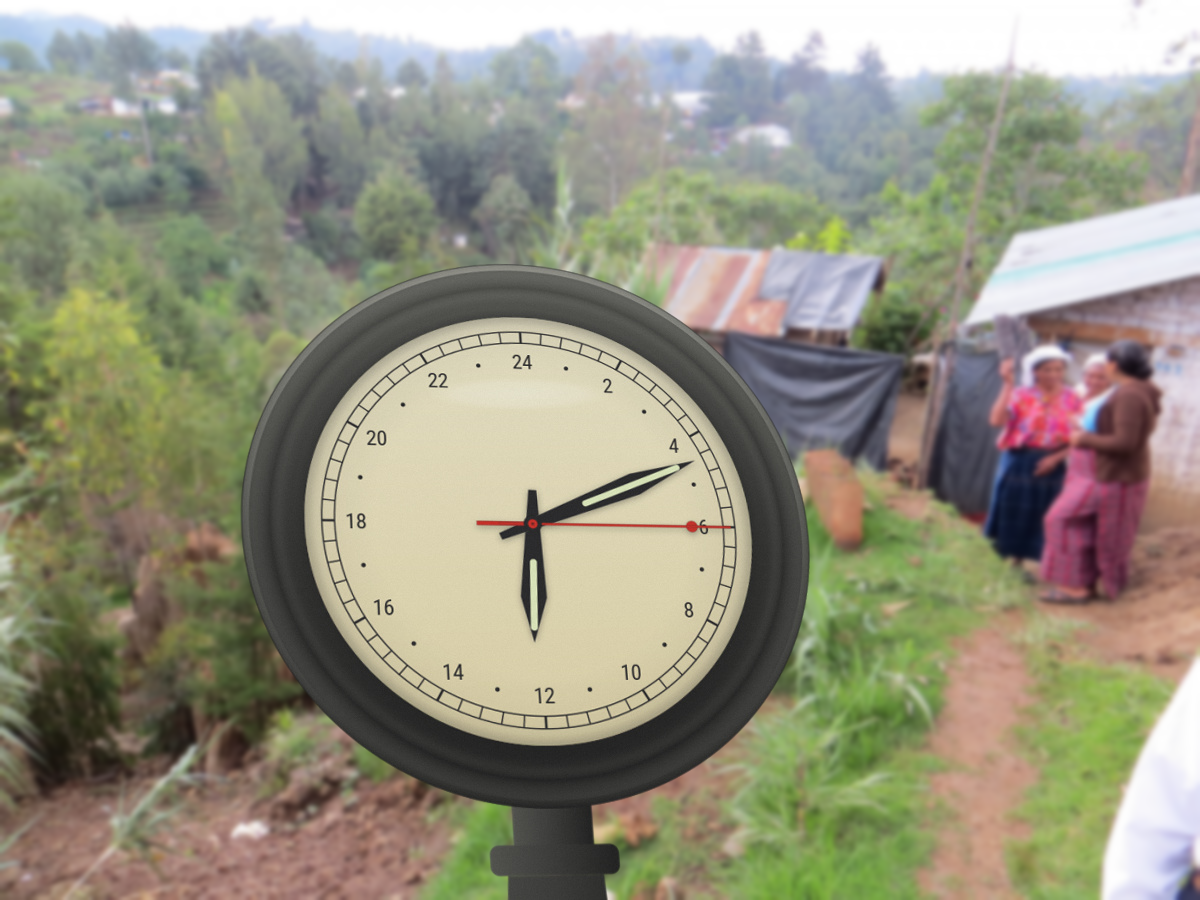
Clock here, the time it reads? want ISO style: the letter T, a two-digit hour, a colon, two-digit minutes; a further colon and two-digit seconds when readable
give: T12:11:15
